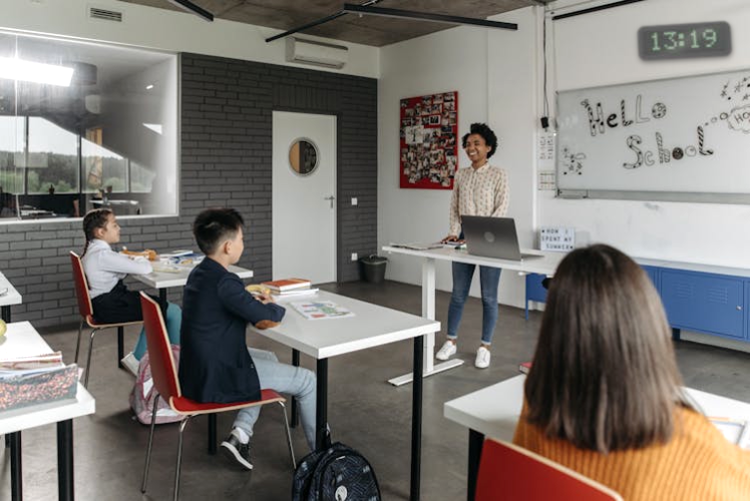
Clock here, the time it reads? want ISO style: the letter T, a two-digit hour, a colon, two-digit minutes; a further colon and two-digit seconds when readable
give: T13:19
